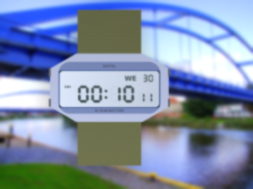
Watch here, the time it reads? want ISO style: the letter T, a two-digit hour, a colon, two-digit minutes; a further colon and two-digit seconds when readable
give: T00:10:11
